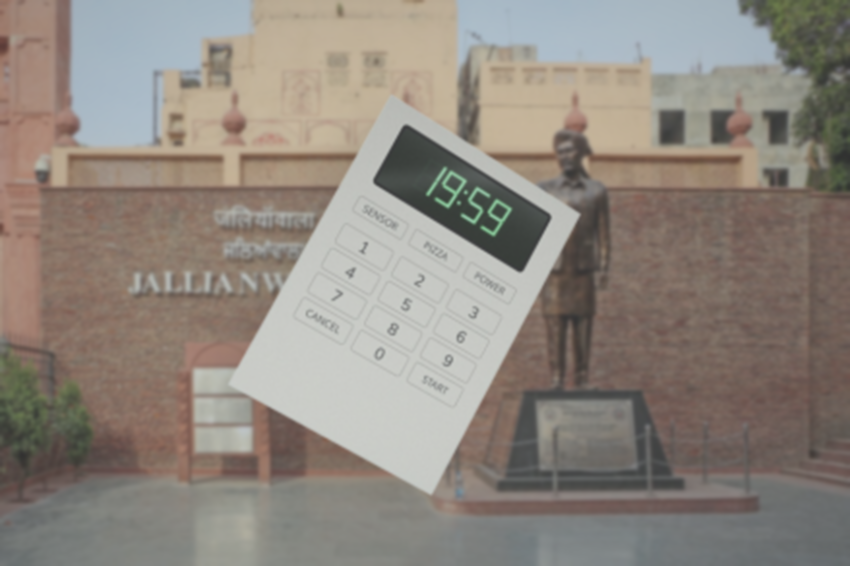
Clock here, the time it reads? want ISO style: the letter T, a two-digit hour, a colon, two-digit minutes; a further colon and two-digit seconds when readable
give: T19:59
